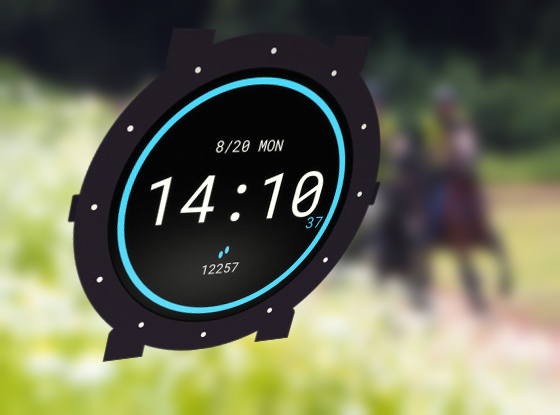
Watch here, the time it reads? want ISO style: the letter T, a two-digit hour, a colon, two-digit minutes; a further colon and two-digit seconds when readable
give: T14:10:37
